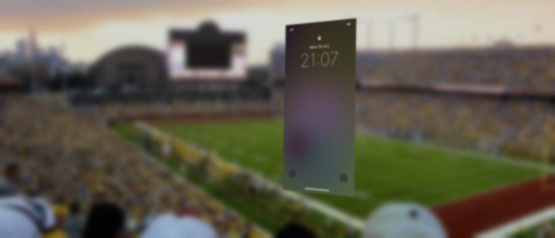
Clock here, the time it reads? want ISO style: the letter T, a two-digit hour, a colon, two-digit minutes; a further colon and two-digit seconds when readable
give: T21:07
